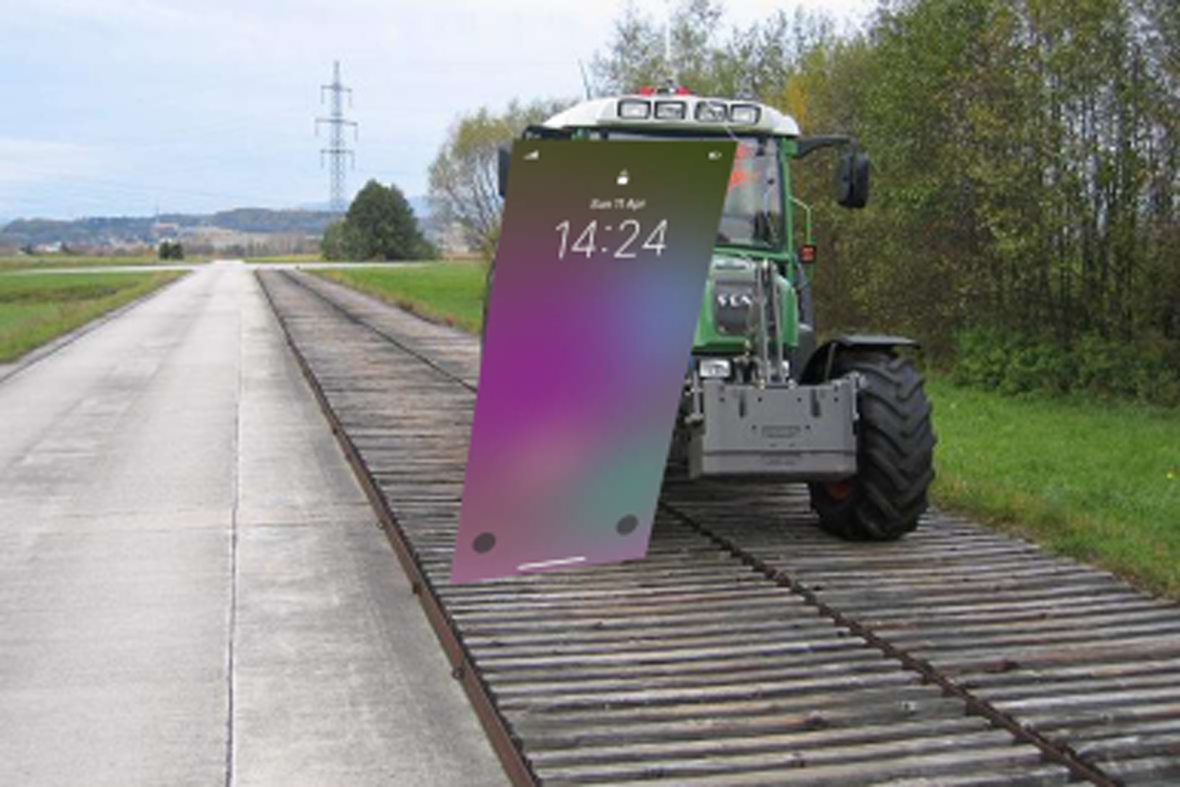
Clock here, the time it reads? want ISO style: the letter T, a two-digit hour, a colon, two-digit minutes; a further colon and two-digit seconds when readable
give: T14:24
